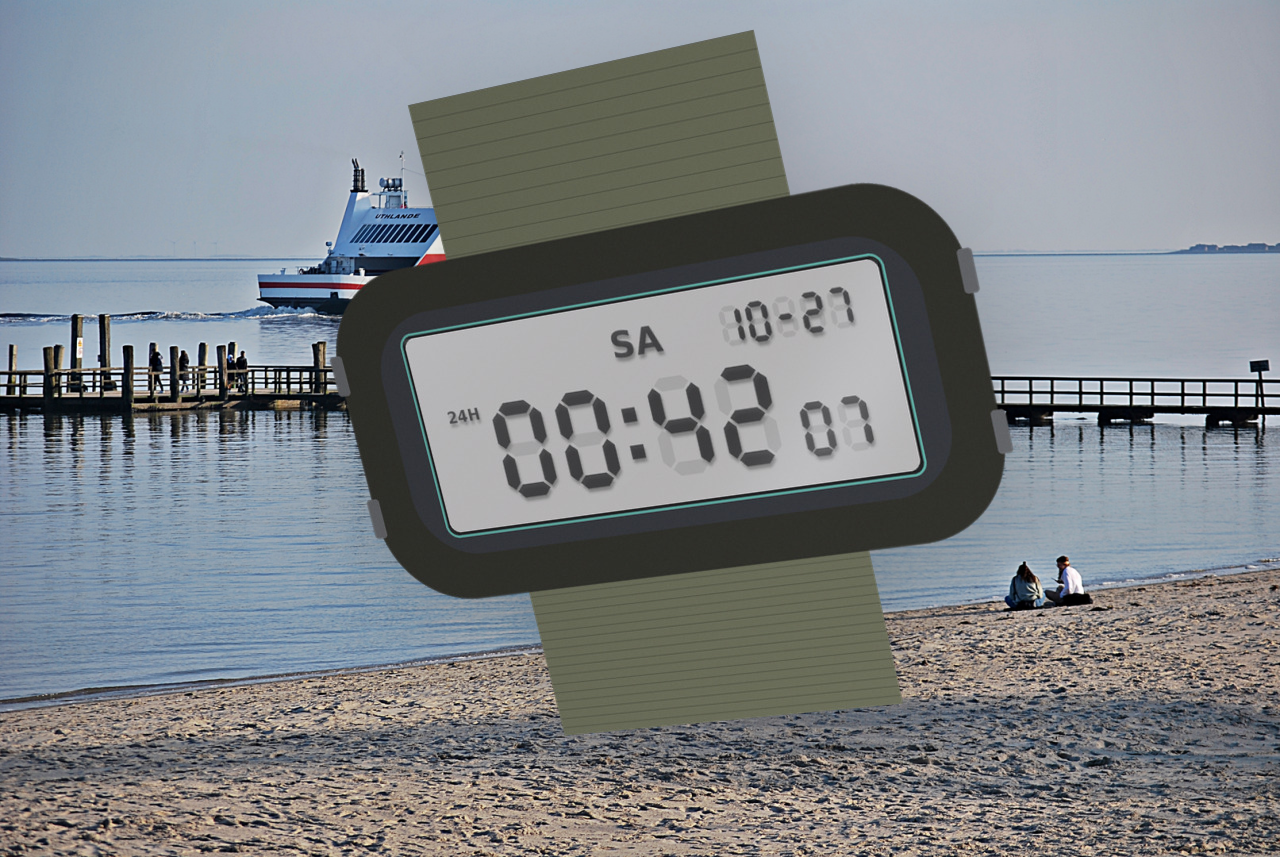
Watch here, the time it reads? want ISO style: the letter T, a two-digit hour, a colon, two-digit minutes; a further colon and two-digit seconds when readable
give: T00:42:07
